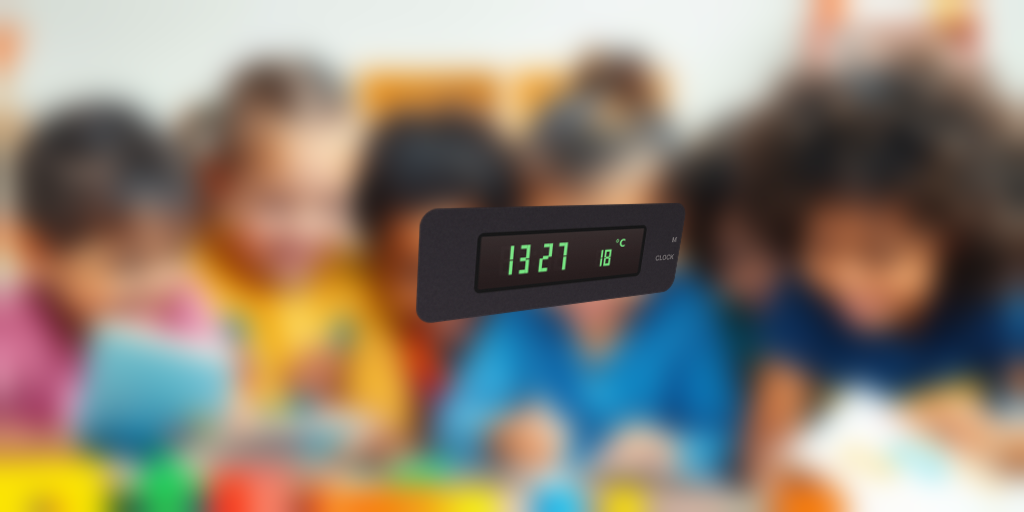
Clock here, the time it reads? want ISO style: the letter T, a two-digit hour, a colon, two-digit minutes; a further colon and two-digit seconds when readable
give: T13:27
